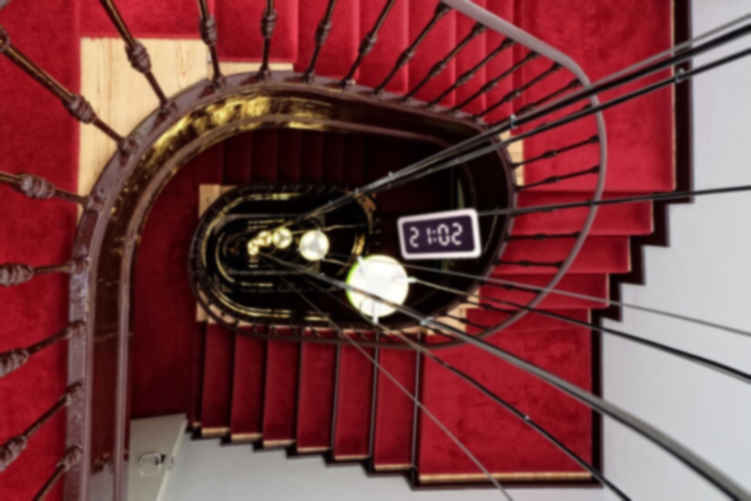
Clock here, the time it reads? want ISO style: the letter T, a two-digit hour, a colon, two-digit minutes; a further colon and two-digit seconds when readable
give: T21:02
